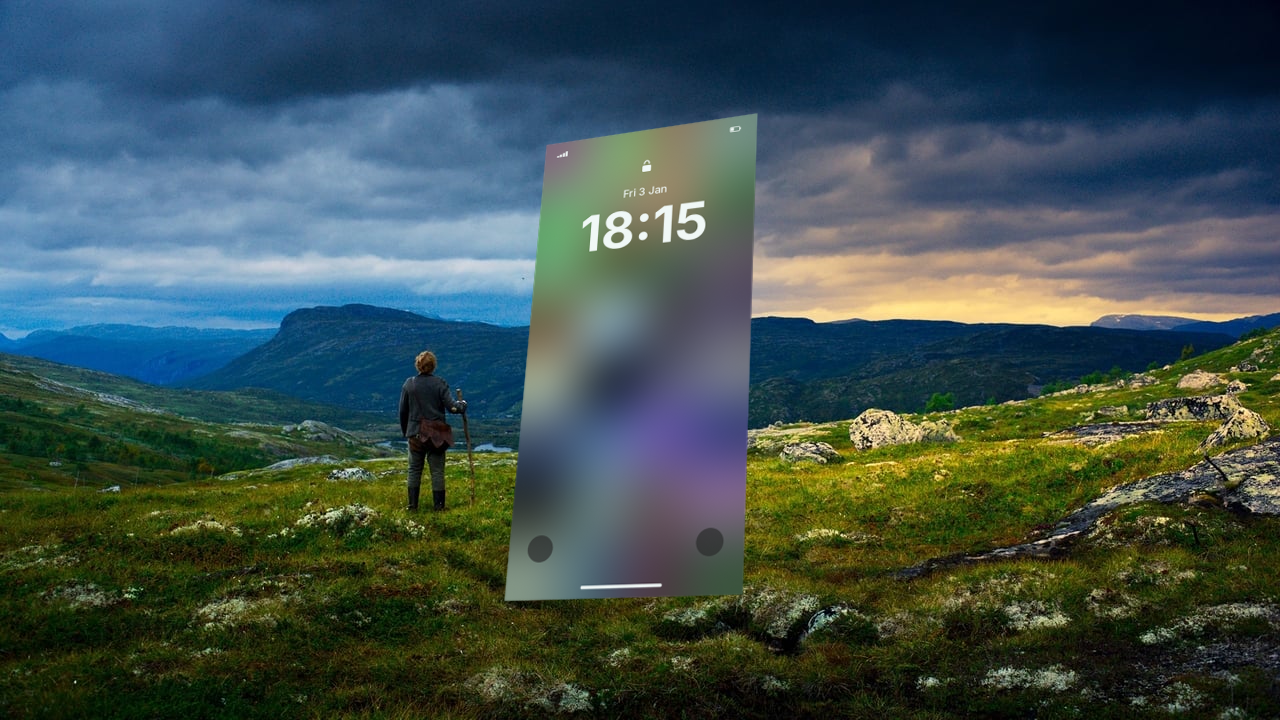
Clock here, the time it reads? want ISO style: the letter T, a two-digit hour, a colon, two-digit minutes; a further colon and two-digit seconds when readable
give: T18:15
